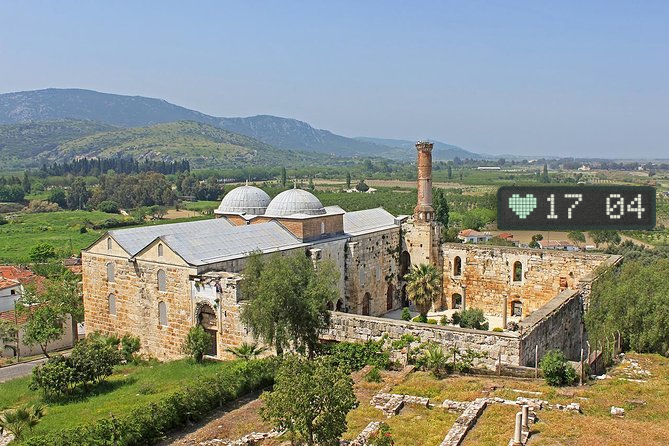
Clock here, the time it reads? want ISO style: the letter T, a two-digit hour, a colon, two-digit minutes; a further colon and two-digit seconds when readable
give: T17:04
